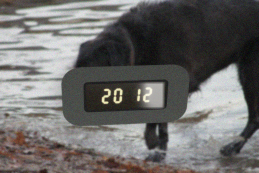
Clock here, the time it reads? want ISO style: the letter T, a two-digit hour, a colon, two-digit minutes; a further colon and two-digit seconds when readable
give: T20:12
